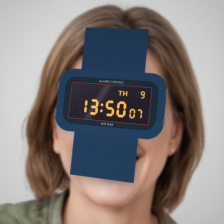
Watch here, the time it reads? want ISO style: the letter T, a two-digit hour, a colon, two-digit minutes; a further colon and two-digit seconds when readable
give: T13:50:07
